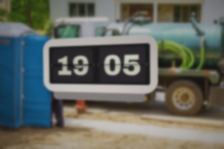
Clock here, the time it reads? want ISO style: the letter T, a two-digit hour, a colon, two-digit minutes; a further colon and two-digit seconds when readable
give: T19:05
